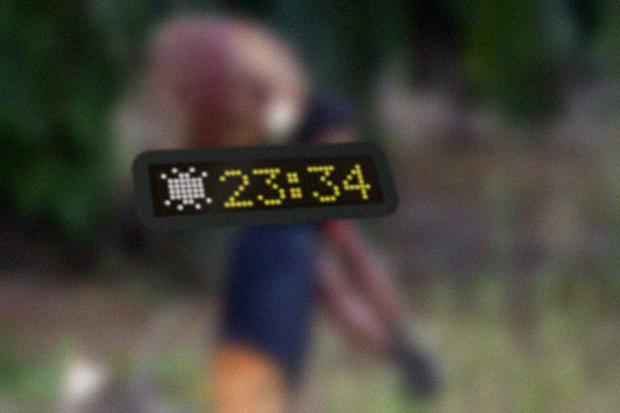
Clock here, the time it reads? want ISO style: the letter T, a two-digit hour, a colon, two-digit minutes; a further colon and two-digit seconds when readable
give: T23:34
